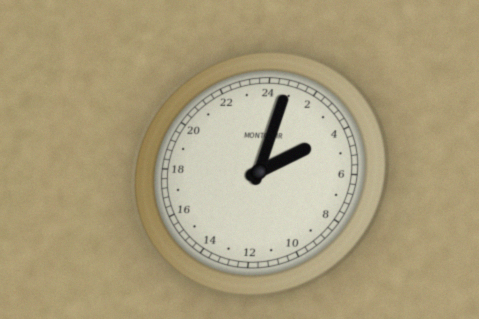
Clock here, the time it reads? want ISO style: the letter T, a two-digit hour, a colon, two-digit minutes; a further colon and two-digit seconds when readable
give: T04:02
